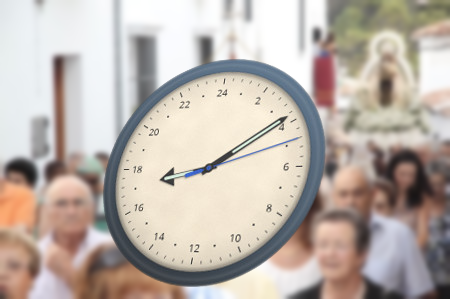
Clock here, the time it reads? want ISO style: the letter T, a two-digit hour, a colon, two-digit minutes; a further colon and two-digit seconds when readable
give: T17:09:12
